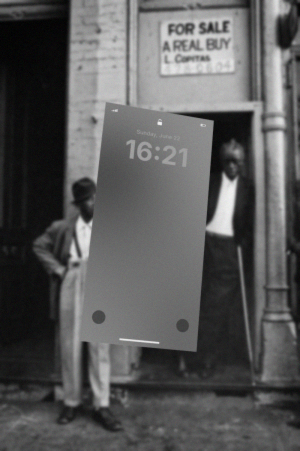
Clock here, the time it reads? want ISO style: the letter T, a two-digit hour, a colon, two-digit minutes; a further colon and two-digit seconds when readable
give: T16:21
